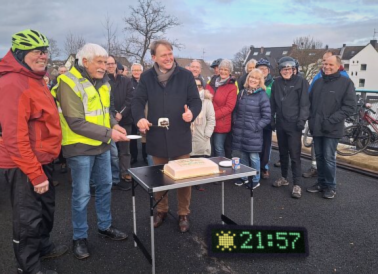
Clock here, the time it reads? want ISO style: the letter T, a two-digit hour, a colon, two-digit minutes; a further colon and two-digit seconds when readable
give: T21:57
